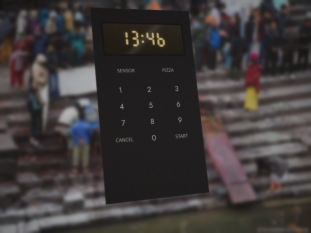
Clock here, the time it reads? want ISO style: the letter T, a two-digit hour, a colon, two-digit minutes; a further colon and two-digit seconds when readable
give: T13:46
